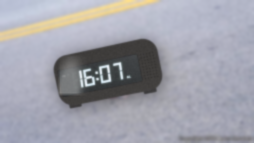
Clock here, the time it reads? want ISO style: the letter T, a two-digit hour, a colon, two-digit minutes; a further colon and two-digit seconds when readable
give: T16:07
